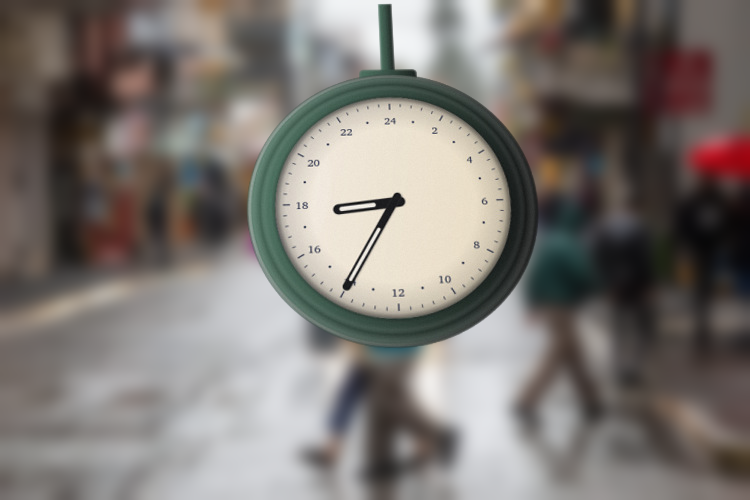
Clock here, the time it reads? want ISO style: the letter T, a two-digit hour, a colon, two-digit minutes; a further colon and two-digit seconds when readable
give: T17:35
